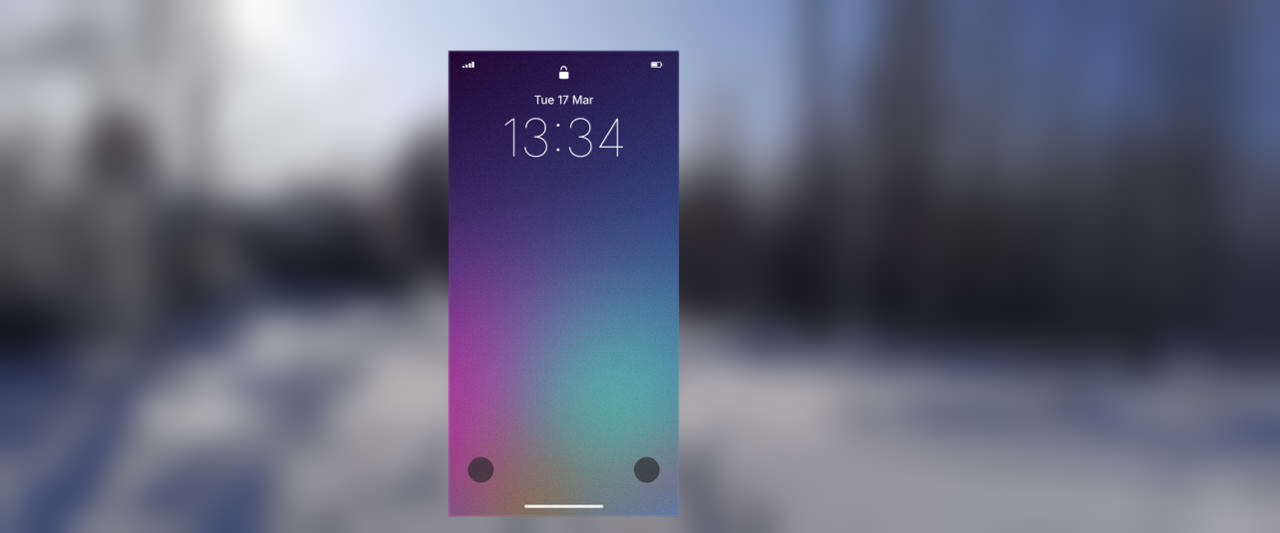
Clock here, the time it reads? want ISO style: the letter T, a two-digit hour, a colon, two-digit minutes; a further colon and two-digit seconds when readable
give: T13:34
